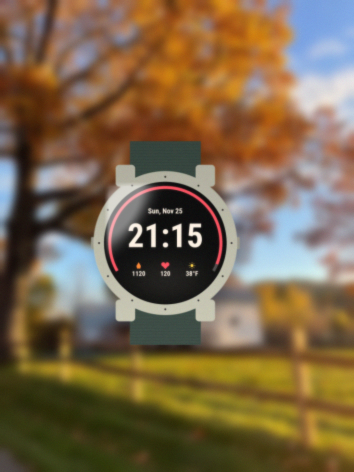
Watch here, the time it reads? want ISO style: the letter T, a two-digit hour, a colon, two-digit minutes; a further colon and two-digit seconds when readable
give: T21:15
